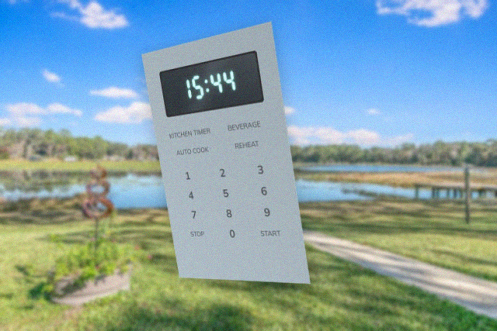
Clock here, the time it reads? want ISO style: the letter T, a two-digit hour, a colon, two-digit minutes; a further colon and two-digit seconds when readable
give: T15:44
